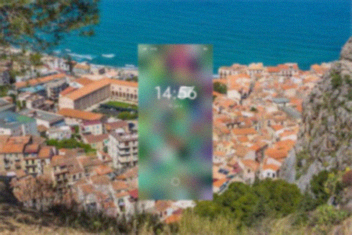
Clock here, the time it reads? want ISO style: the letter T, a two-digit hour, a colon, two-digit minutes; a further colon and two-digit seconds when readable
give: T14:56
